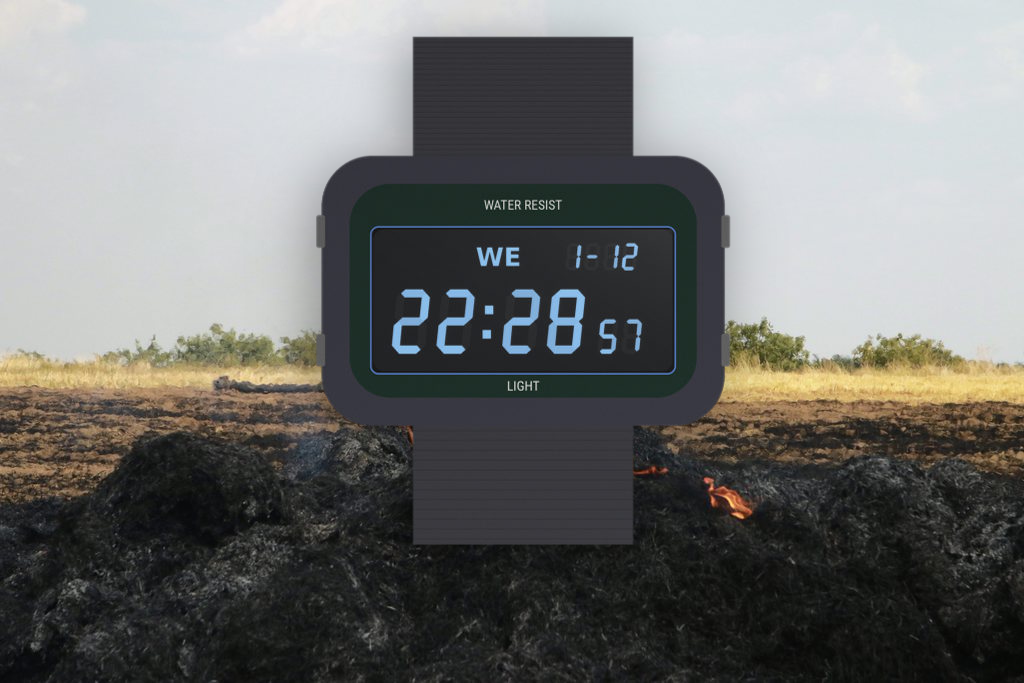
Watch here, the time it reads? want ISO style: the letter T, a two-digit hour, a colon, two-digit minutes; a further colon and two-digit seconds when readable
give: T22:28:57
